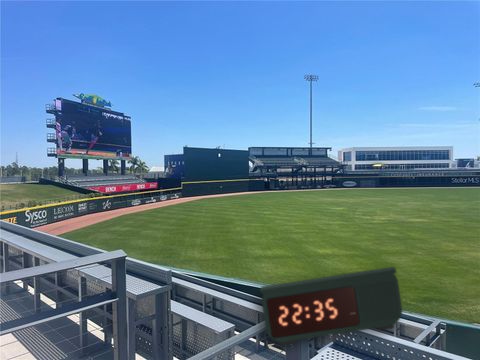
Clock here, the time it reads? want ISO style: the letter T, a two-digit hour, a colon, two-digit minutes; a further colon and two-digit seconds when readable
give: T22:35
